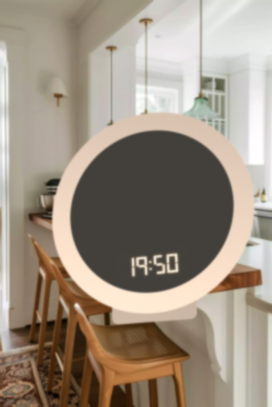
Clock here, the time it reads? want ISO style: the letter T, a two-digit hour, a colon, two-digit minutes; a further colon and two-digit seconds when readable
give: T19:50
